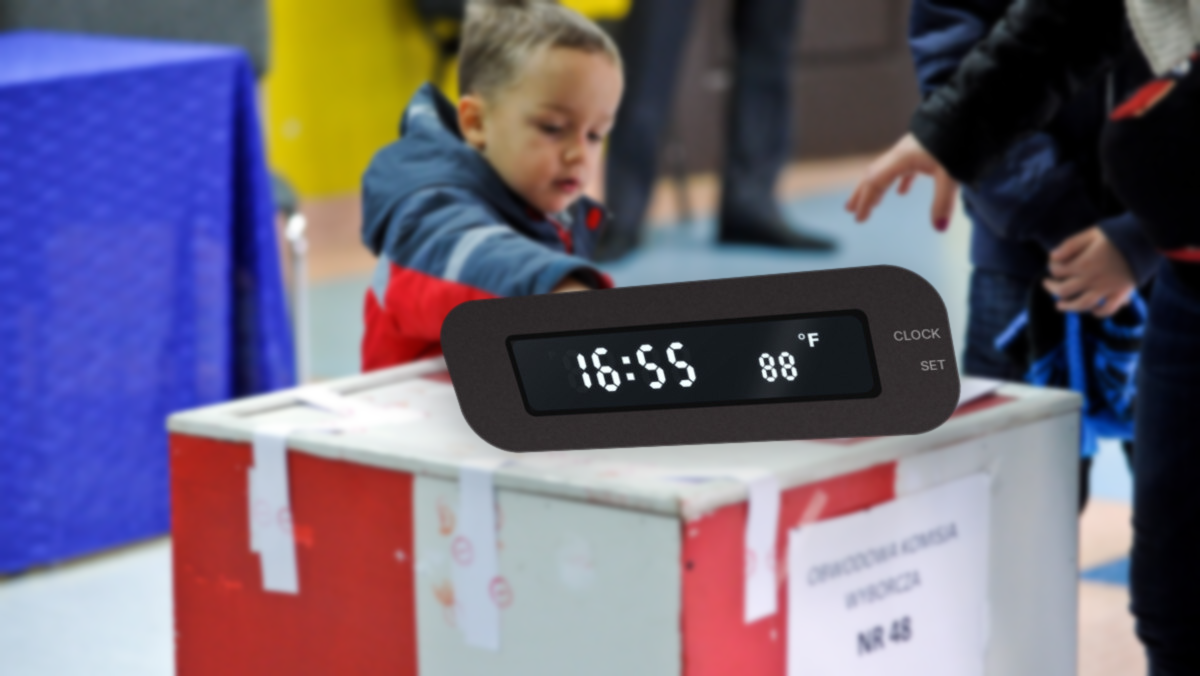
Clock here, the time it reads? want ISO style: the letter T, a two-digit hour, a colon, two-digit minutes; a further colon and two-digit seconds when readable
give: T16:55
